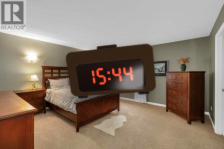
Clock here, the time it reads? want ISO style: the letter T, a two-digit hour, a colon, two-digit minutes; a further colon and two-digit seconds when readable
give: T15:44
